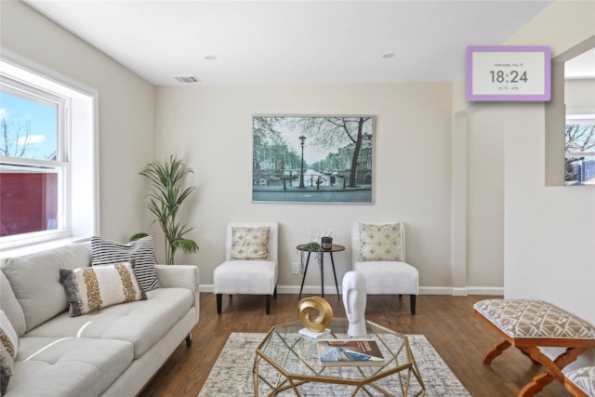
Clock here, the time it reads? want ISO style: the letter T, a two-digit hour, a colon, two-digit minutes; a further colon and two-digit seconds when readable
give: T18:24
